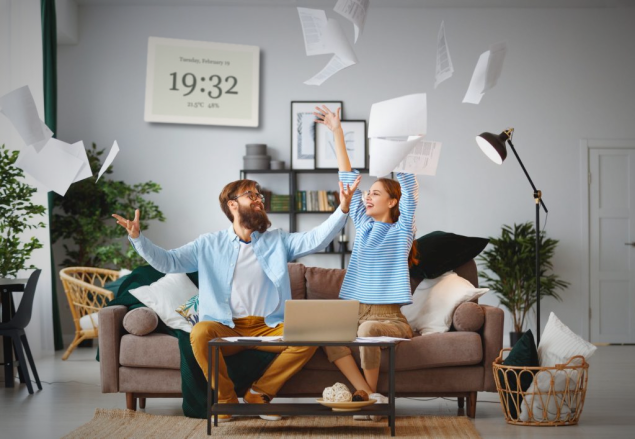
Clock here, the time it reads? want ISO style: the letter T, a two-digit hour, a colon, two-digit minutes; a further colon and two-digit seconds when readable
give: T19:32
